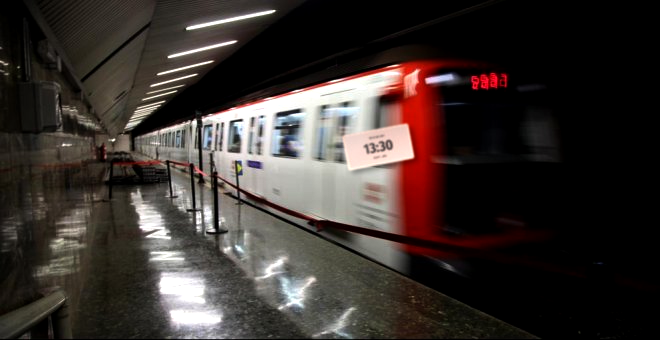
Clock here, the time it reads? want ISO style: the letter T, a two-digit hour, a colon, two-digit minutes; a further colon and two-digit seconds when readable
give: T13:30
